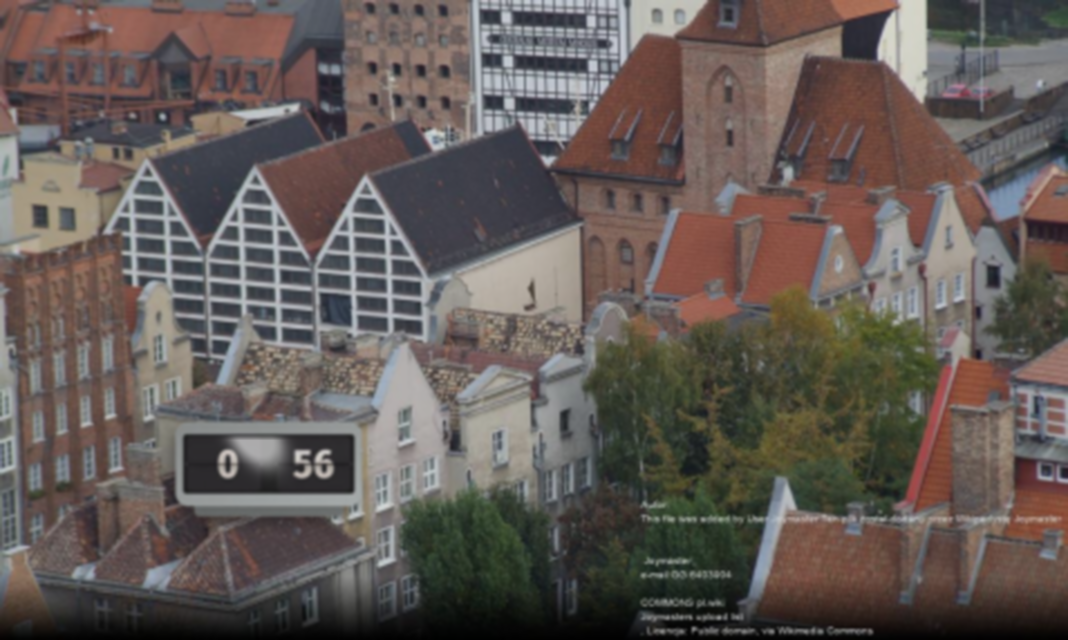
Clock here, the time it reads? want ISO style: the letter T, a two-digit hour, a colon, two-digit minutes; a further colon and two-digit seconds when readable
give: T00:56
